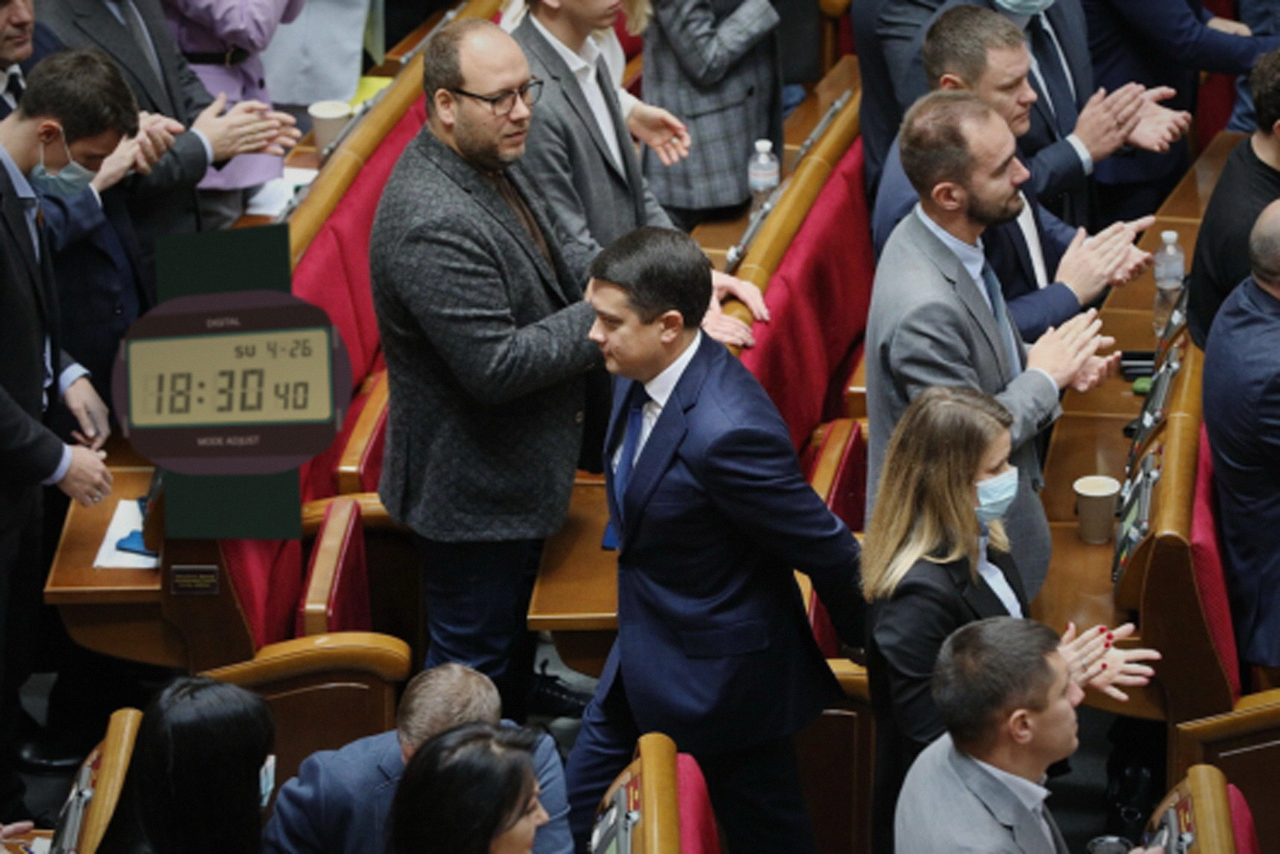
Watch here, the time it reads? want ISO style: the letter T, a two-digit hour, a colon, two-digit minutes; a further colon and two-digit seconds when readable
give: T18:30:40
